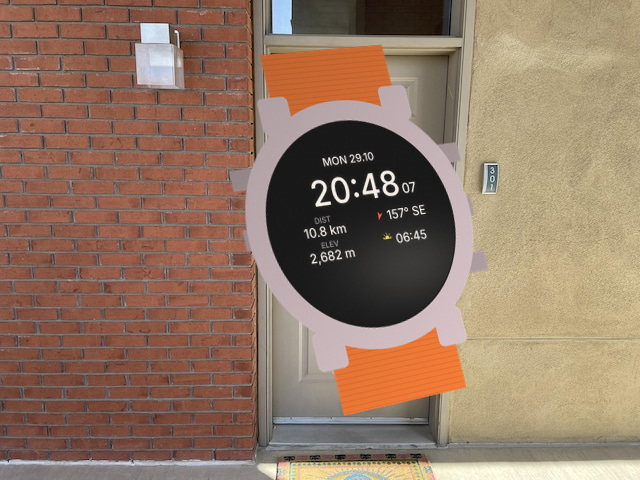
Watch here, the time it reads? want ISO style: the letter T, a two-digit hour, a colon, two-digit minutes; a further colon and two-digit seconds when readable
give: T20:48:07
